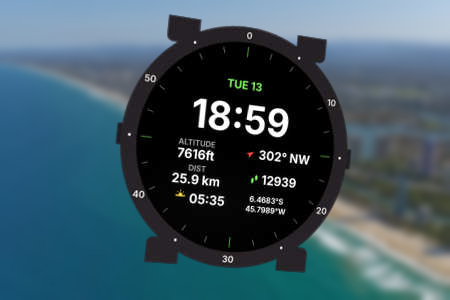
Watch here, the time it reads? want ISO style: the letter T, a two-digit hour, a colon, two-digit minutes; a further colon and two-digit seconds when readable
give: T18:59
